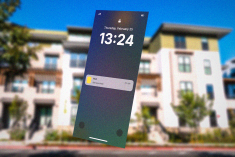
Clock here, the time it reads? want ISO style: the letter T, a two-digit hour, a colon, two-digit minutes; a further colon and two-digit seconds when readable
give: T13:24
